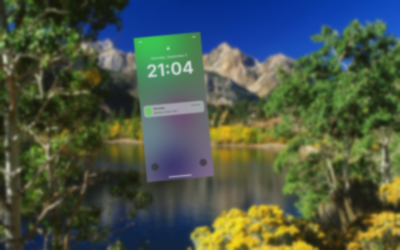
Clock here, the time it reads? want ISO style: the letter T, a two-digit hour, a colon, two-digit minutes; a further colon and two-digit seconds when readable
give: T21:04
